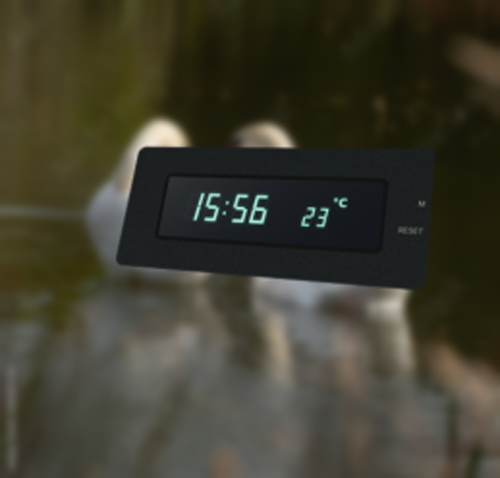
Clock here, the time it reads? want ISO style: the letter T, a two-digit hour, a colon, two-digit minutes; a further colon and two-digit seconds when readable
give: T15:56
